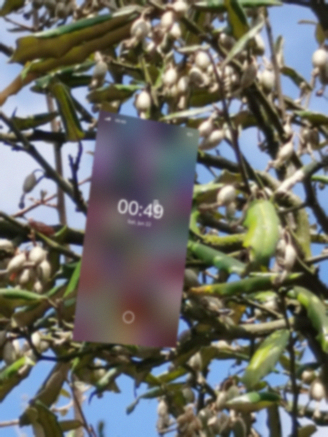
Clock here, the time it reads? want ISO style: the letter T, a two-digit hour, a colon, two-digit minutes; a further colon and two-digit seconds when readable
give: T00:49
